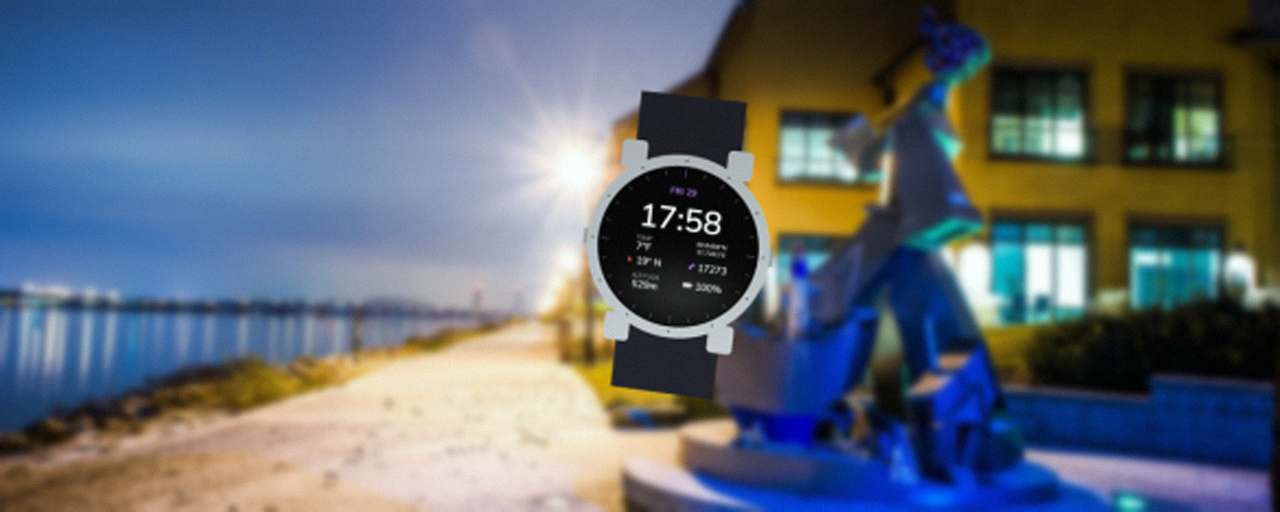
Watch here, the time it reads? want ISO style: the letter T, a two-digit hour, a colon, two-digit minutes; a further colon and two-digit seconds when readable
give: T17:58
